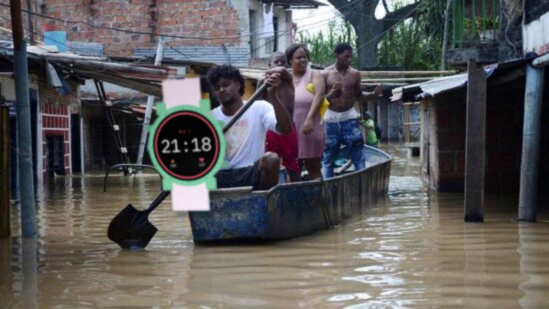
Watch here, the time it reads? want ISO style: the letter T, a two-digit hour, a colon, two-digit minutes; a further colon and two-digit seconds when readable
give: T21:18
